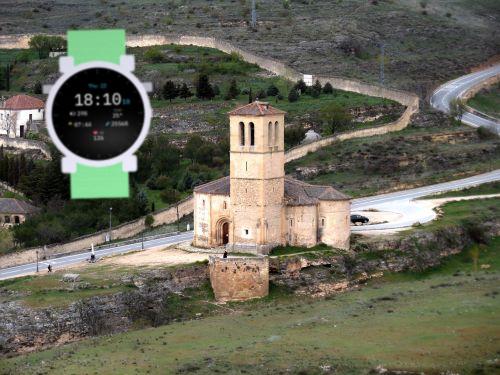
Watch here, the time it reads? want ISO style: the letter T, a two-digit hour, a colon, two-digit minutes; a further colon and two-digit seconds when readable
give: T18:10
